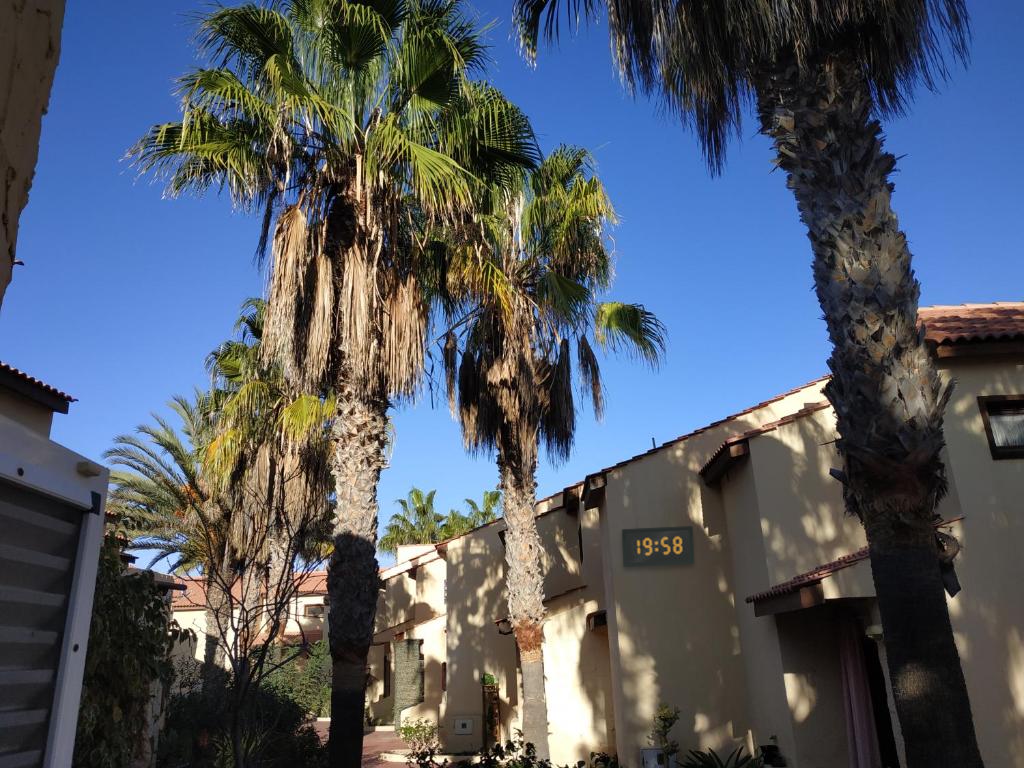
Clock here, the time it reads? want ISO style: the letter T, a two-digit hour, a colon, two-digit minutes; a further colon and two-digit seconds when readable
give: T19:58
